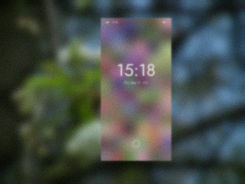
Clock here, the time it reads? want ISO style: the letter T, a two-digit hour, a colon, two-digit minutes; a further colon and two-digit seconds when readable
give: T15:18
